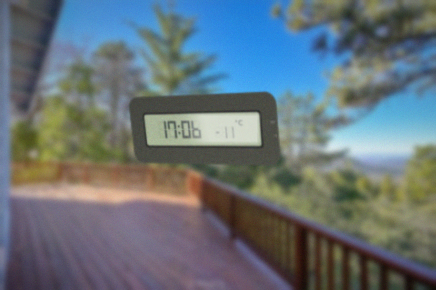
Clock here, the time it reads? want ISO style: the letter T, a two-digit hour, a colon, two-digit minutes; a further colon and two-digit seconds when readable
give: T17:06
